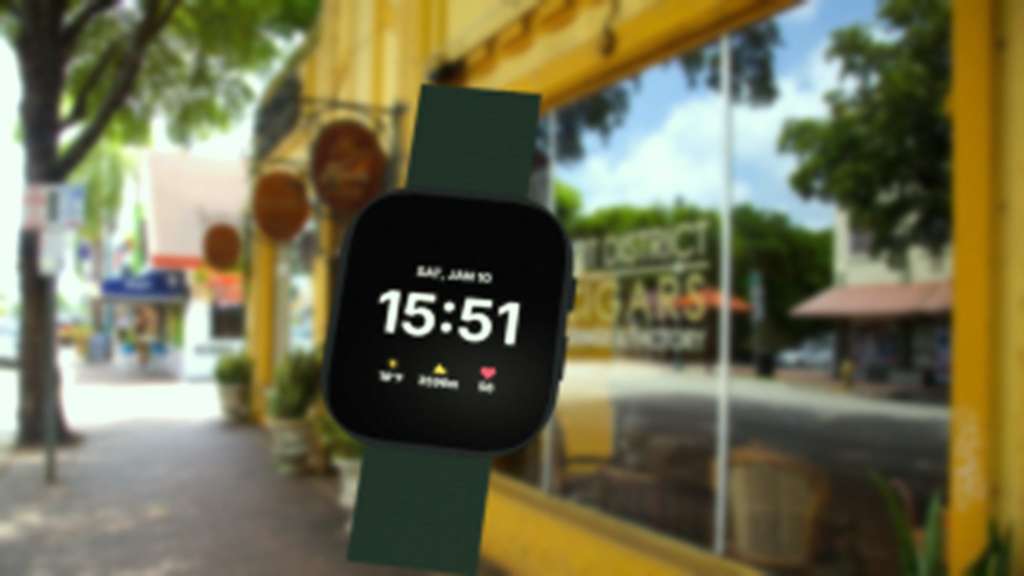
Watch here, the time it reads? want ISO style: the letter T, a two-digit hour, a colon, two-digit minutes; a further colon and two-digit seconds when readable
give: T15:51
